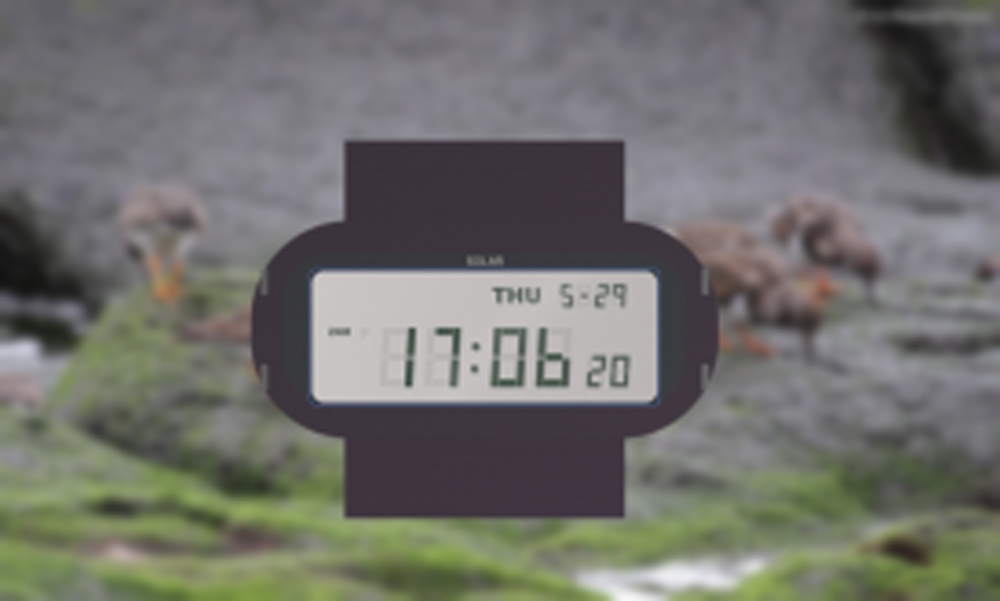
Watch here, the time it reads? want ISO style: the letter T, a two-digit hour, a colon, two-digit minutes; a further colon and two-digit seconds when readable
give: T17:06:20
